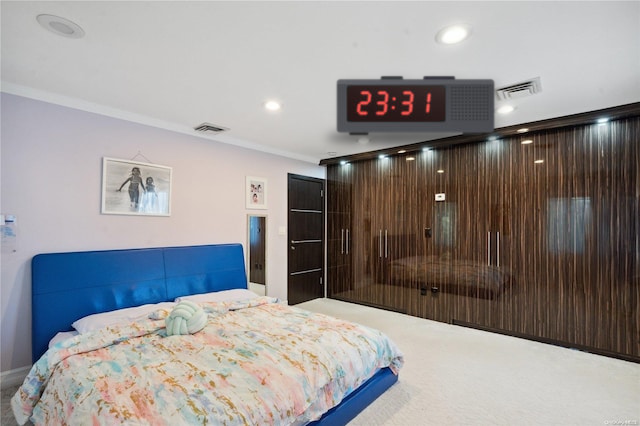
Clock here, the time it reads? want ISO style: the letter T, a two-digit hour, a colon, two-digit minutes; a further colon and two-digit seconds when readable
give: T23:31
